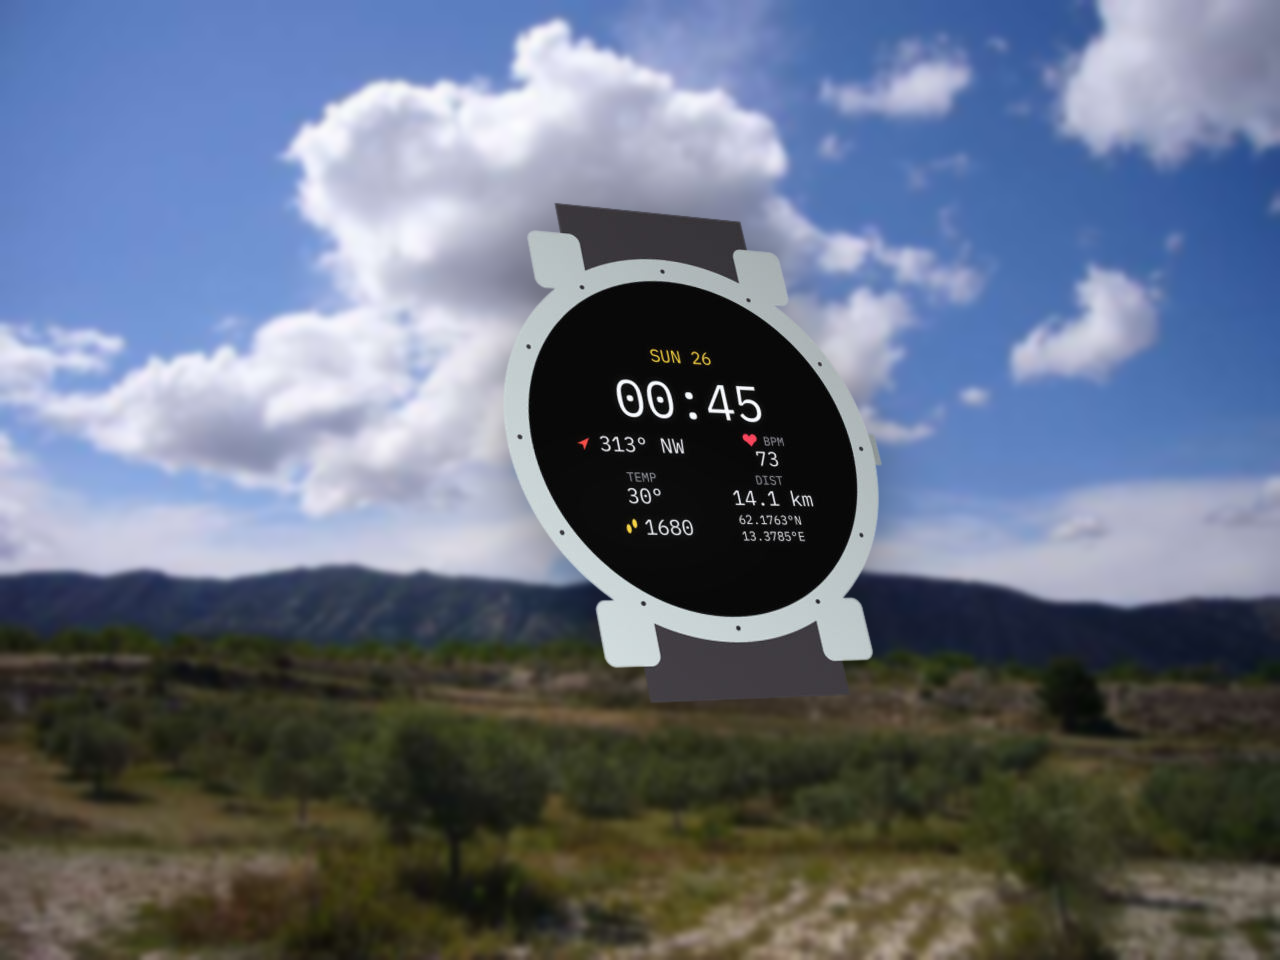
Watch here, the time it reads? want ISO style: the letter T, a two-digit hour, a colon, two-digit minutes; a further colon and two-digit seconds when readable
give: T00:45
